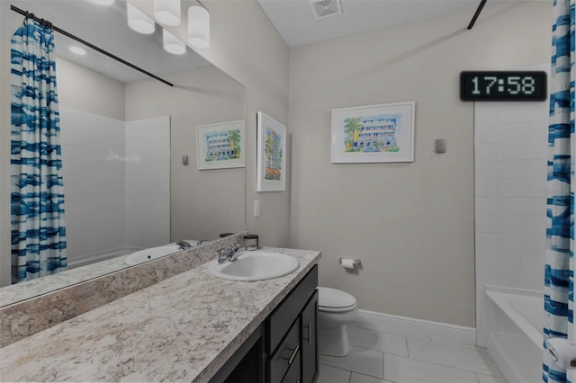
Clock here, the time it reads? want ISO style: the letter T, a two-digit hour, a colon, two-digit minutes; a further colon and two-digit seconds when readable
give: T17:58
